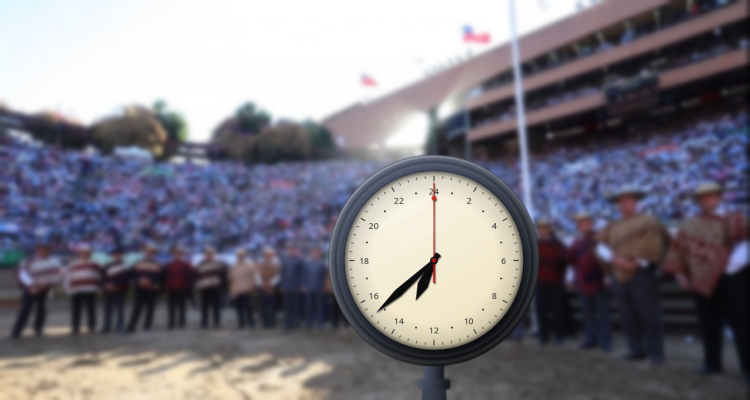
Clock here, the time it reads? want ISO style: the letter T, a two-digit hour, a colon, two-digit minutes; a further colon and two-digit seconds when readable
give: T13:38:00
